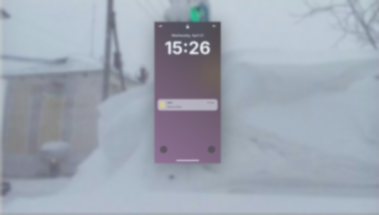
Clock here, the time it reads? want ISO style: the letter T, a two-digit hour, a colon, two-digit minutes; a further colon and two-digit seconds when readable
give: T15:26
